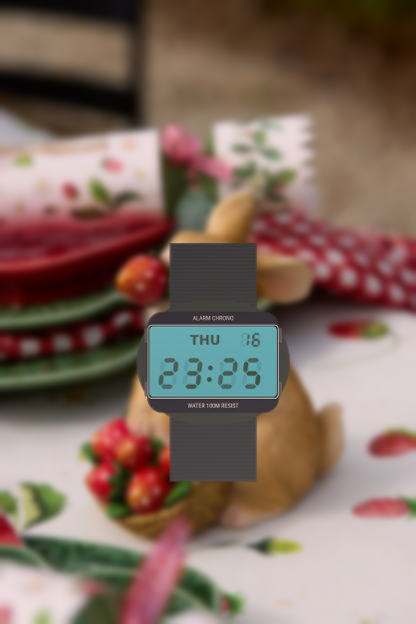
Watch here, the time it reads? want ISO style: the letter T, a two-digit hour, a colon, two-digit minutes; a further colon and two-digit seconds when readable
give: T23:25
